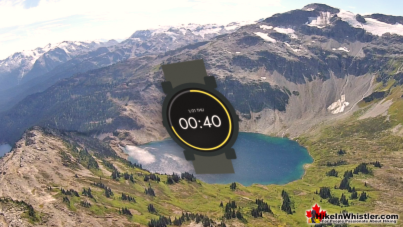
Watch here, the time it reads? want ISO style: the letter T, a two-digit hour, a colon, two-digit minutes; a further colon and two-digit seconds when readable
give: T00:40
